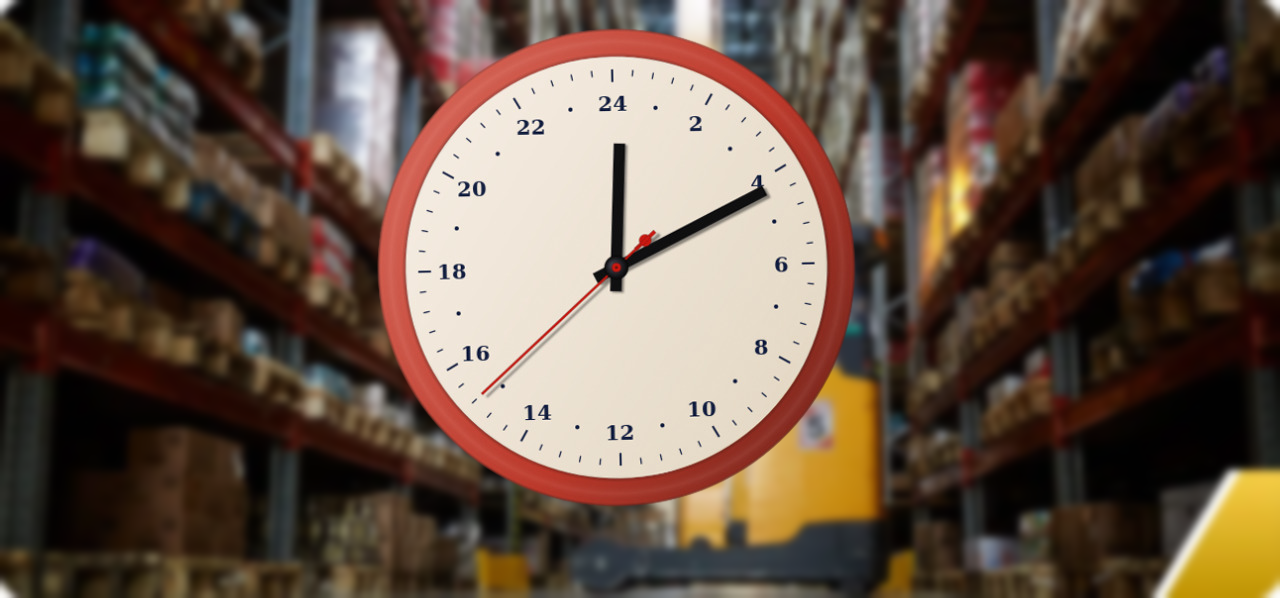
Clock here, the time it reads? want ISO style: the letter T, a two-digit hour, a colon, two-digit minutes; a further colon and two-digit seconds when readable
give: T00:10:38
